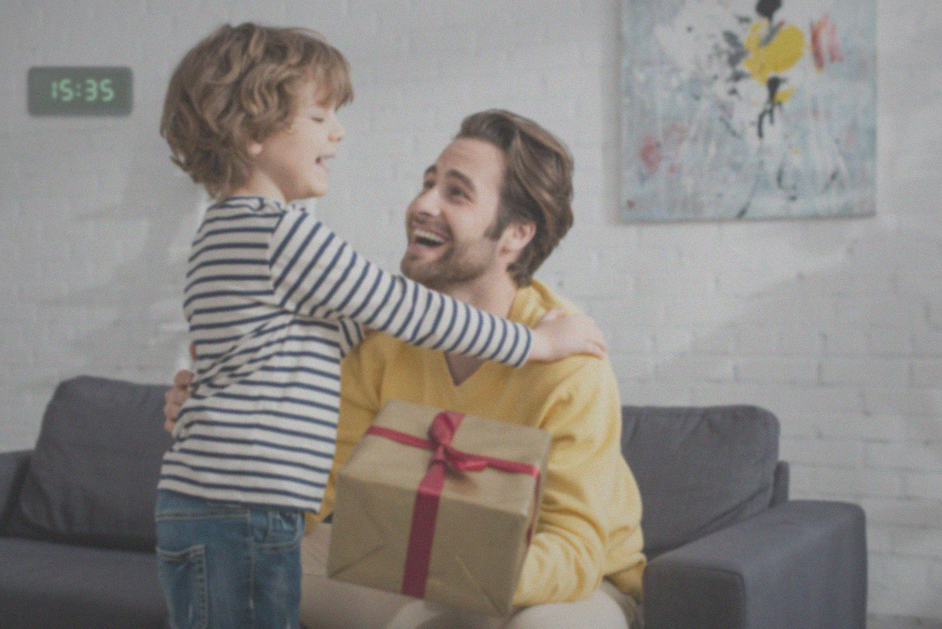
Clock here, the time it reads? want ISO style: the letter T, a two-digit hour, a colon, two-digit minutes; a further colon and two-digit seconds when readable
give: T15:35
